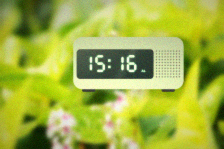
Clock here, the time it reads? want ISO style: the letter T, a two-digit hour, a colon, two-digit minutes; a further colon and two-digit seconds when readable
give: T15:16
